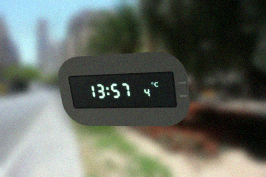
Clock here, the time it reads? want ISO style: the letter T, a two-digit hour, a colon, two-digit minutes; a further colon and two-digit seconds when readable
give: T13:57
